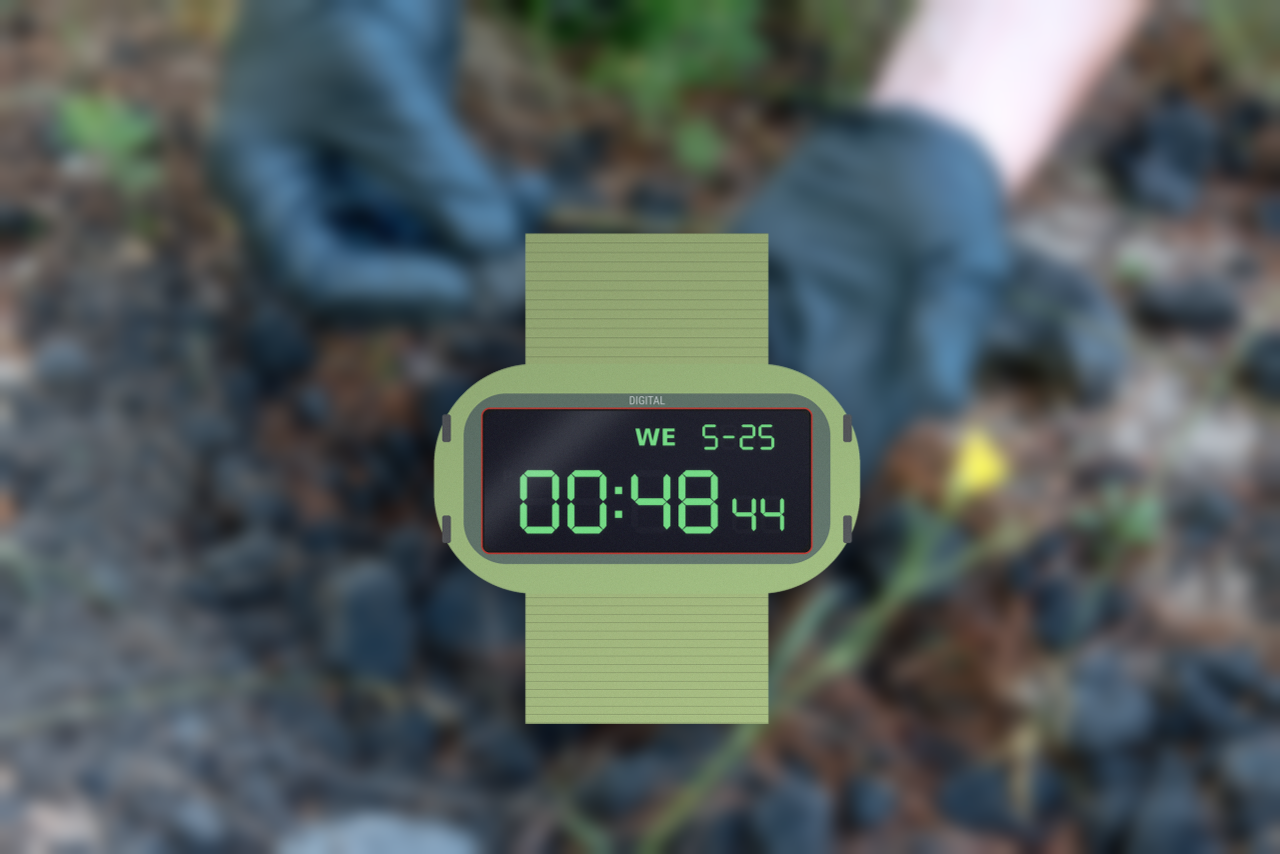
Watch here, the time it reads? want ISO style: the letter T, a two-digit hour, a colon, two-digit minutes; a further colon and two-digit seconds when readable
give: T00:48:44
